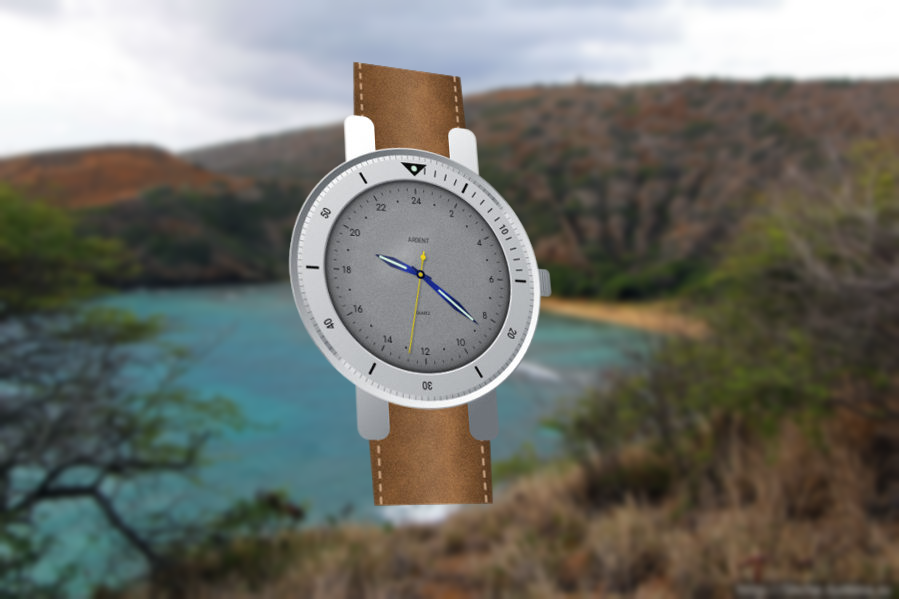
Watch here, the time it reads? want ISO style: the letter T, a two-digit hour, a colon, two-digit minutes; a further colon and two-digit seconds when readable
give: T19:21:32
